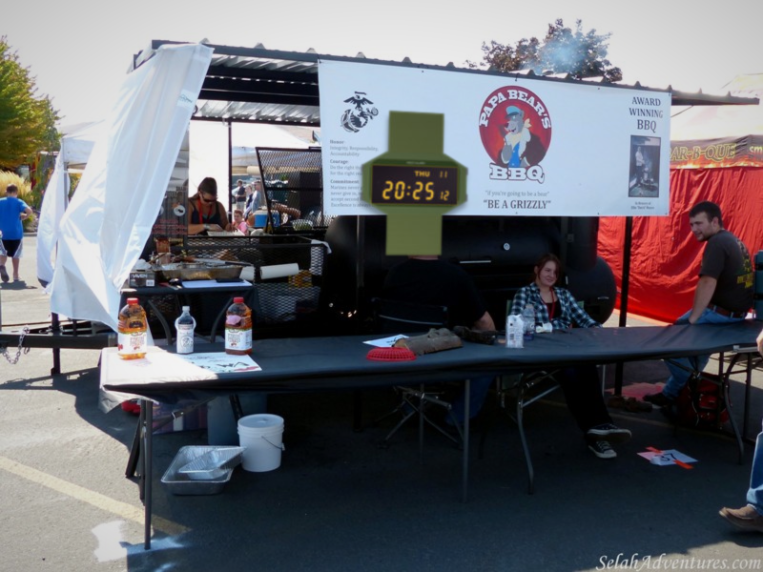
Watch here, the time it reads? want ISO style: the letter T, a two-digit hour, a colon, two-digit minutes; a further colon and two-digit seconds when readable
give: T20:25
